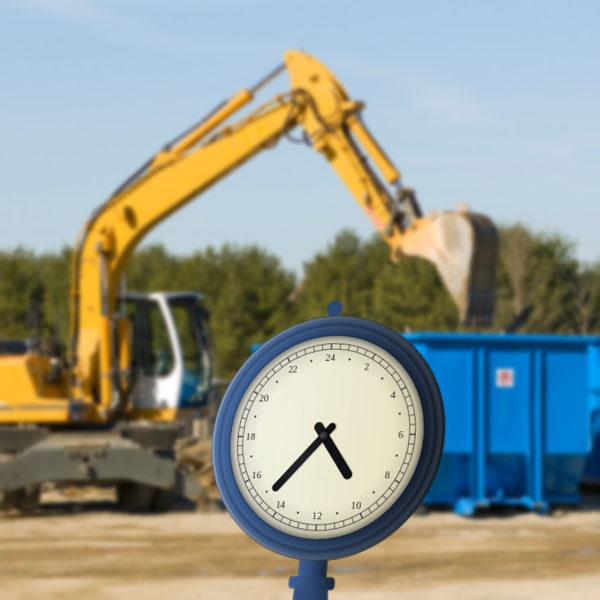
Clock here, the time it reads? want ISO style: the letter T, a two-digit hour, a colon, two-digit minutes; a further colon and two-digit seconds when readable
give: T09:37
